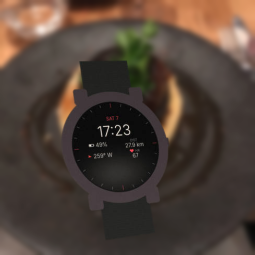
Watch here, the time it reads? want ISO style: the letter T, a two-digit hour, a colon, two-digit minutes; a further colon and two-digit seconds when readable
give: T17:23
